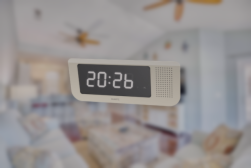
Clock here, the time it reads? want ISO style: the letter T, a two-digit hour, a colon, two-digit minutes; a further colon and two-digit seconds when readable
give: T20:26
